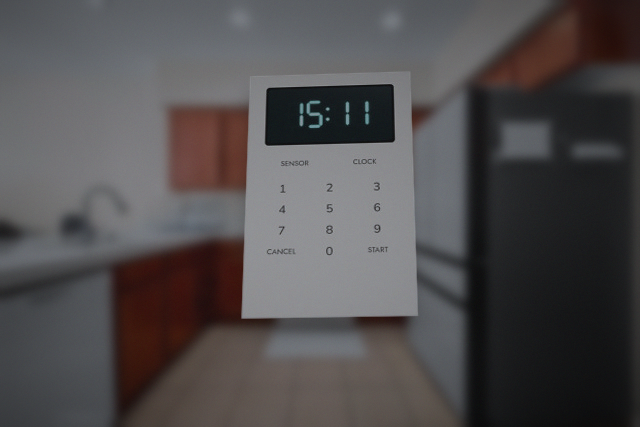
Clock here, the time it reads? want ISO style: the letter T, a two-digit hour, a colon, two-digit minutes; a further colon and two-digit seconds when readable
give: T15:11
